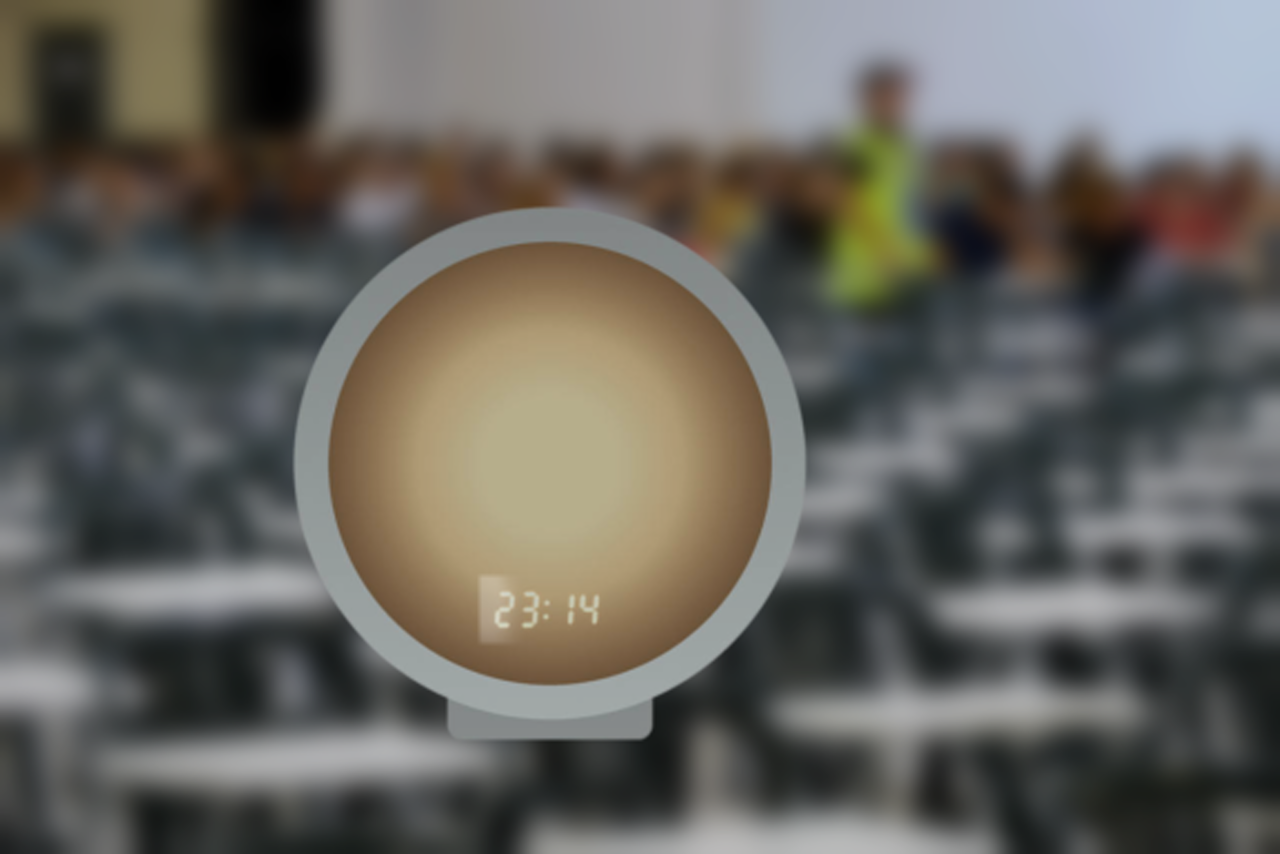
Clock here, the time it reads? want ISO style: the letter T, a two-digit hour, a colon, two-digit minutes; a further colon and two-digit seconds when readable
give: T23:14
